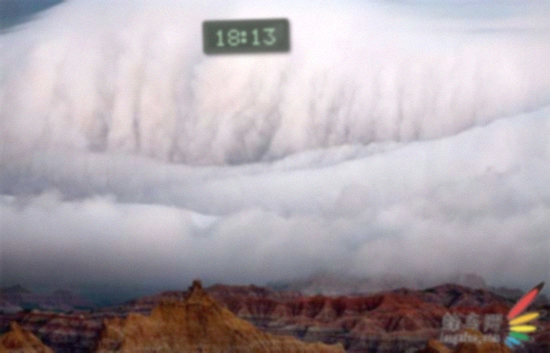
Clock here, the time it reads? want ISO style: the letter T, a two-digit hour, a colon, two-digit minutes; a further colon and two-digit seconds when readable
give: T18:13
